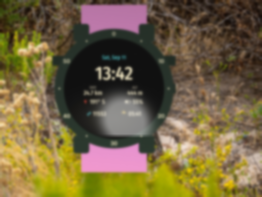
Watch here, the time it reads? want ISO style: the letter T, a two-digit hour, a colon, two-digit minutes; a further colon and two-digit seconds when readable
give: T13:42
